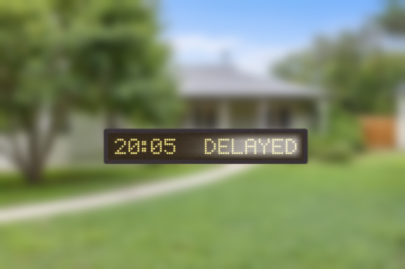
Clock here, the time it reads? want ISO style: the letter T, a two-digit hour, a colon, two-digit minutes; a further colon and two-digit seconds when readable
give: T20:05
